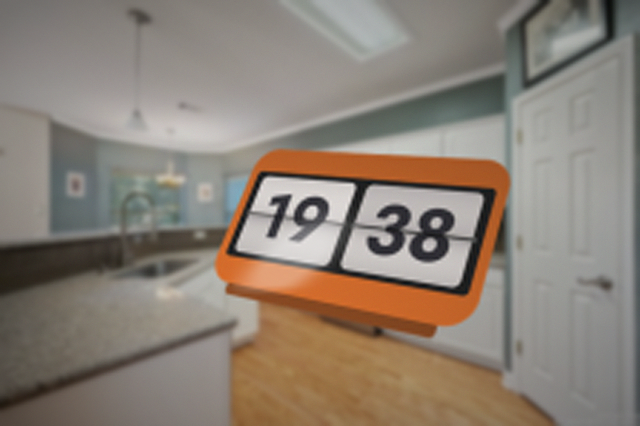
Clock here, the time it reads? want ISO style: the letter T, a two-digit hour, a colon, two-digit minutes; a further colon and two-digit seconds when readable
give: T19:38
